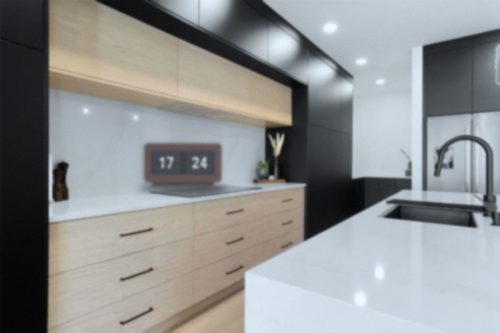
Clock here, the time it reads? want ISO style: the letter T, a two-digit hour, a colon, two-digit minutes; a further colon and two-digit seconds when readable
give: T17:24
